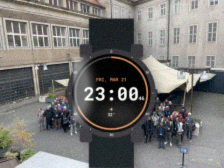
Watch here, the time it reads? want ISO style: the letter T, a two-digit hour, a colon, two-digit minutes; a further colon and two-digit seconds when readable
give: T23:00
